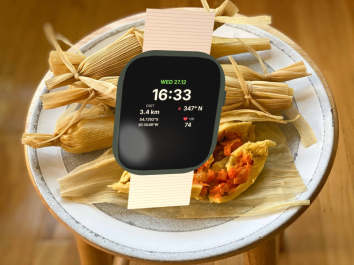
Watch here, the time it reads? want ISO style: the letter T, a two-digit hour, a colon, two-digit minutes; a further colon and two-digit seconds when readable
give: T16:33
